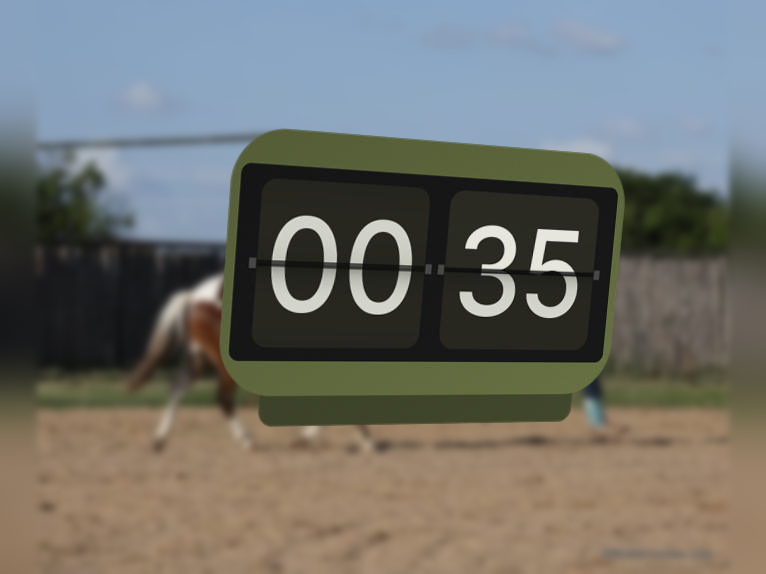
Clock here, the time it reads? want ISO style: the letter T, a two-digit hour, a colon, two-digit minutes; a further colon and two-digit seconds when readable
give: T00:35
